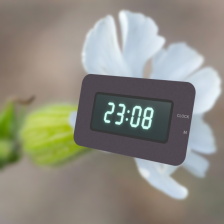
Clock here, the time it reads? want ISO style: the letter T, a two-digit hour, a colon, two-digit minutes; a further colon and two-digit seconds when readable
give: T23:08
